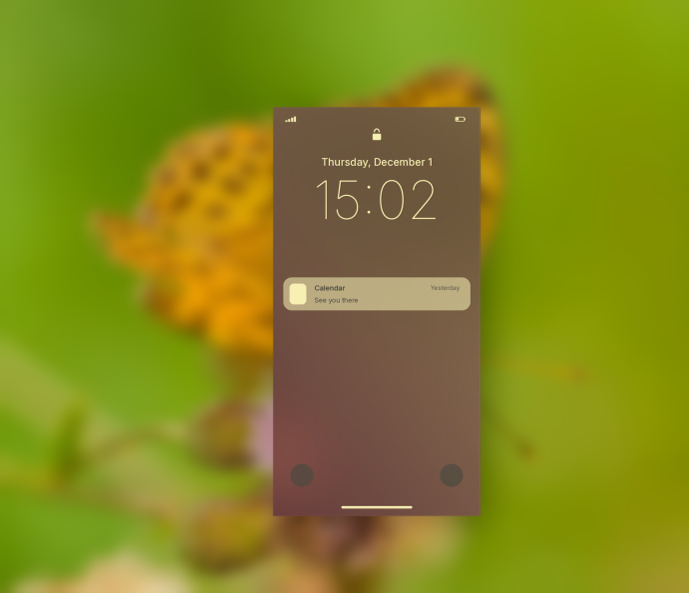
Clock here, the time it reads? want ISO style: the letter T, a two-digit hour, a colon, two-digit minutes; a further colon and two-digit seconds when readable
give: T15:02
